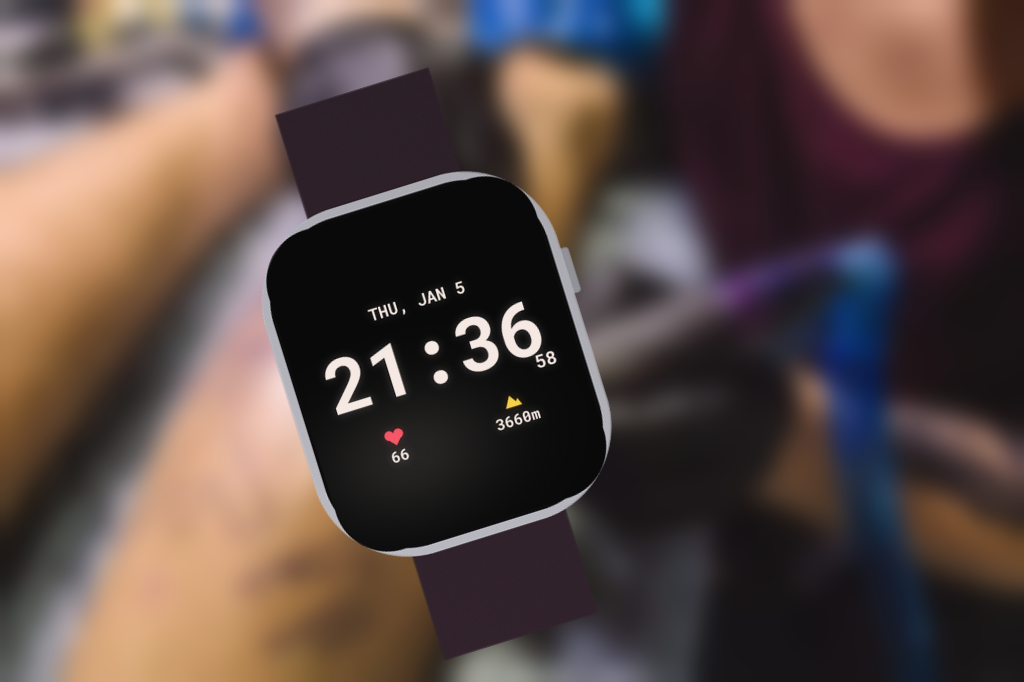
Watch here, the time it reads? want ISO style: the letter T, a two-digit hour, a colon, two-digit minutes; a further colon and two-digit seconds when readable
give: T21:36:58
